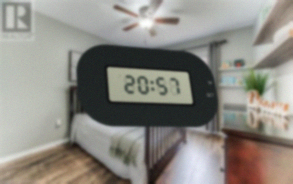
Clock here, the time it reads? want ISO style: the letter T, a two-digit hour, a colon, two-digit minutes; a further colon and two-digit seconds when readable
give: T20:57
